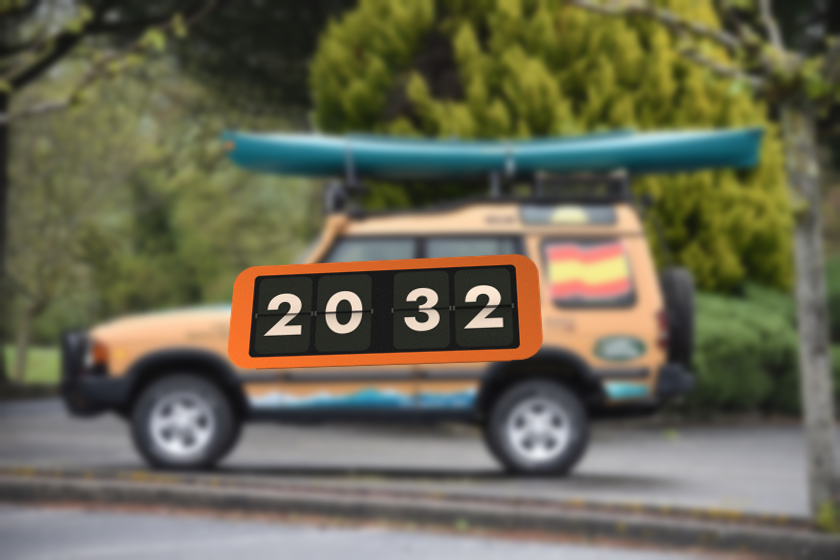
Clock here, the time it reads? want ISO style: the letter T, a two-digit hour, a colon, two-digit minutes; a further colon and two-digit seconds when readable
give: T20:32
